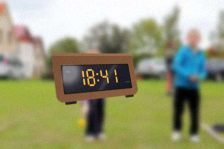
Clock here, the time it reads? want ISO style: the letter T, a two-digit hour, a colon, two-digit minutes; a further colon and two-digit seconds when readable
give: T18:41
